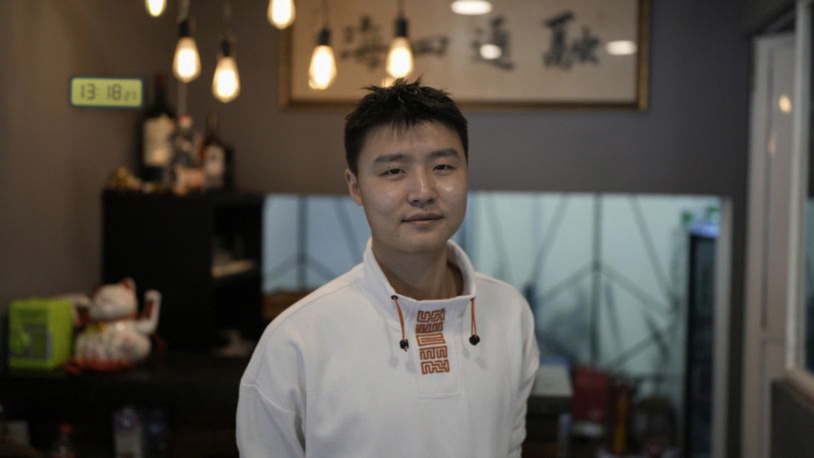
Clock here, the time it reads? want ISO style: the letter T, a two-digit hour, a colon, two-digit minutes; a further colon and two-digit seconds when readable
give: T13:18
